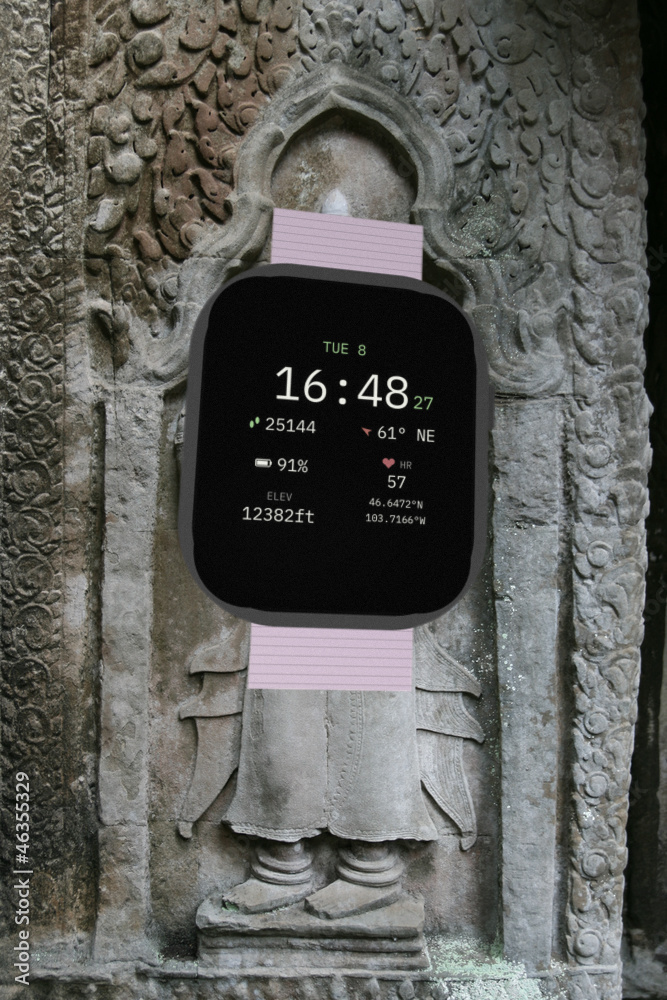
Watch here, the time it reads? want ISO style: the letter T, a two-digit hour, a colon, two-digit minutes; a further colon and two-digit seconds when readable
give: T16:48:27
